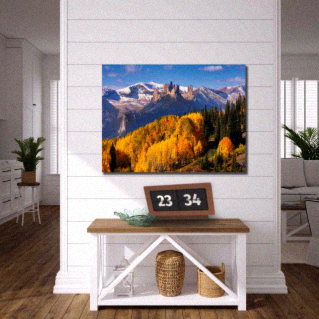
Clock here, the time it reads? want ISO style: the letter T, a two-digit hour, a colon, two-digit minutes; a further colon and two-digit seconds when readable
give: T23:34
